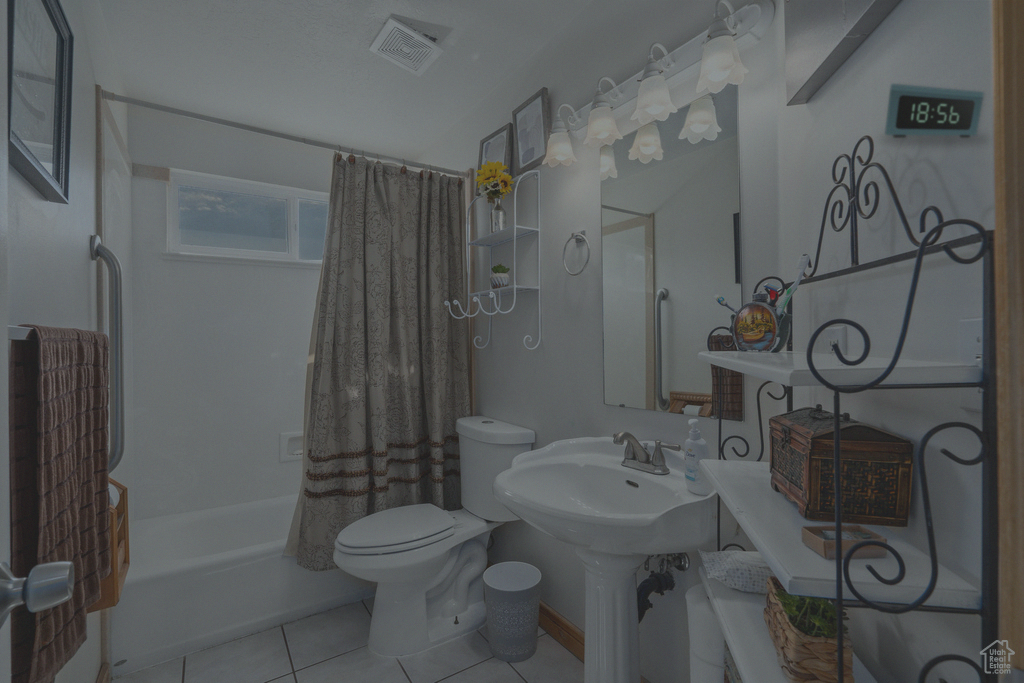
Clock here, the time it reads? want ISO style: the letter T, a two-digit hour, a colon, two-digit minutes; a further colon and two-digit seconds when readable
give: T18:56
